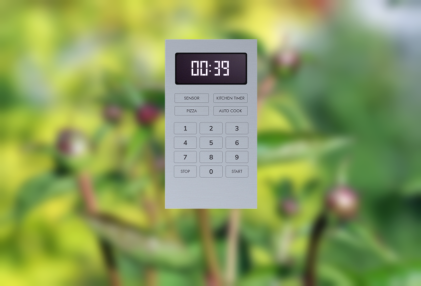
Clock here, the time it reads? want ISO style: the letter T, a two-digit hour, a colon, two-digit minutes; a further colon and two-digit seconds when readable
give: T00:39
